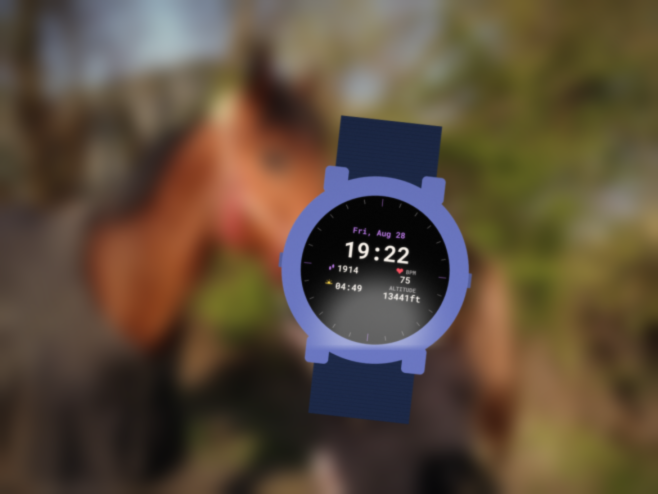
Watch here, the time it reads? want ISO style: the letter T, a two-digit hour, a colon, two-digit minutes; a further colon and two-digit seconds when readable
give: T19:22
